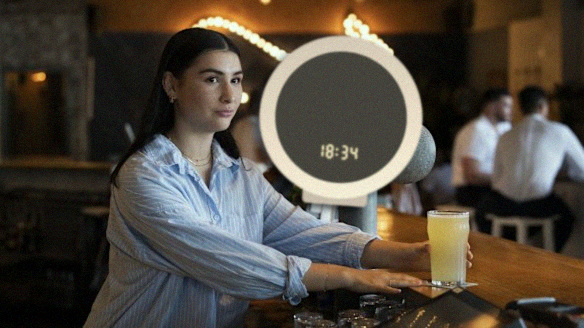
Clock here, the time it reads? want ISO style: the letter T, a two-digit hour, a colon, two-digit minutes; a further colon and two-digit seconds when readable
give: T18:34
